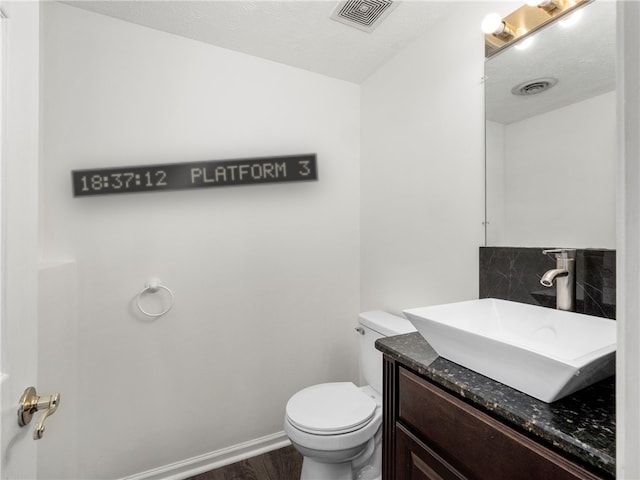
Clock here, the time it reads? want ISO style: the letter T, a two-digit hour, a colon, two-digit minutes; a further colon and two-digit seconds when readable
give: T18:37:12
